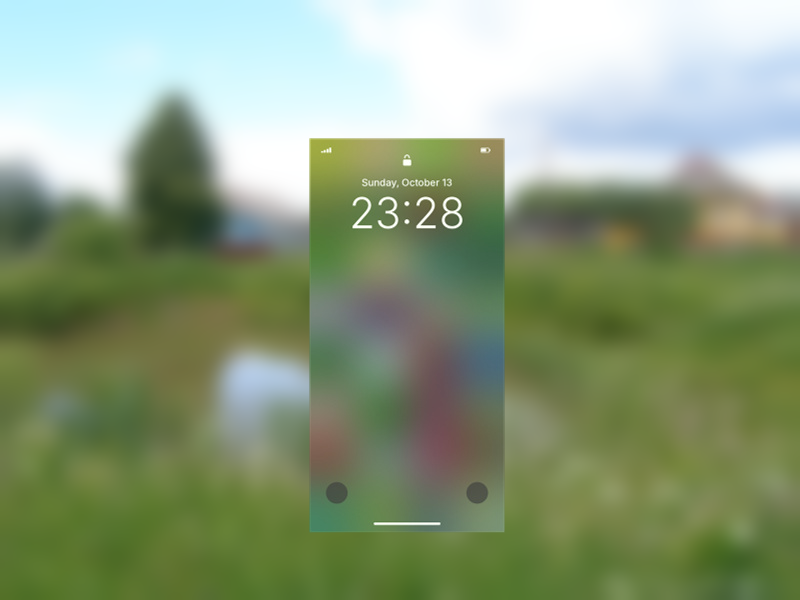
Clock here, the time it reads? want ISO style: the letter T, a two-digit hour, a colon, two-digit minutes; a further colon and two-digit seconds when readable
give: T23:28
